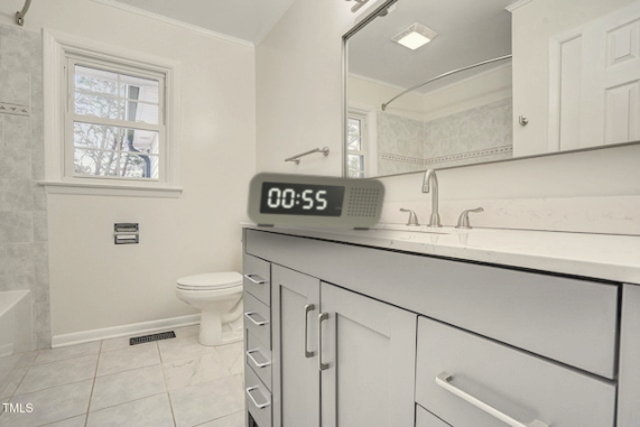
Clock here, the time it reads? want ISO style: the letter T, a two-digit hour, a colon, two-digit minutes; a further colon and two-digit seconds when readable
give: T00:55
